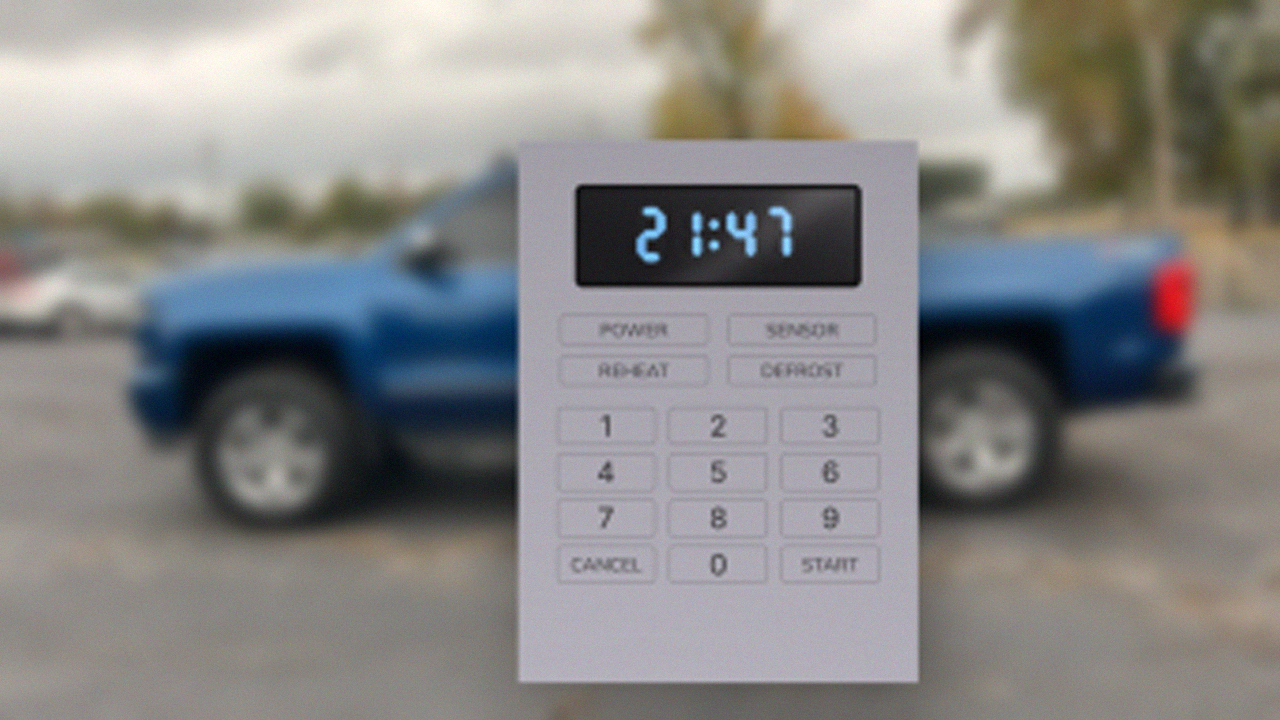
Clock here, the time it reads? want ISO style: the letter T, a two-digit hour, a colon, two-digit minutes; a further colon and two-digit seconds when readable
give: T21:47
